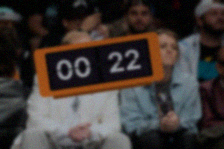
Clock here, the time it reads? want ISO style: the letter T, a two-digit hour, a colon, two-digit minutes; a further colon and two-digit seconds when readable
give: T00:22
